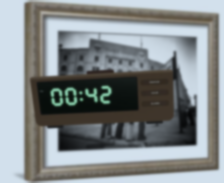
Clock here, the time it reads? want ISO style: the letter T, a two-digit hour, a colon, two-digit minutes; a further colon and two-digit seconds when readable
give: T00:42
